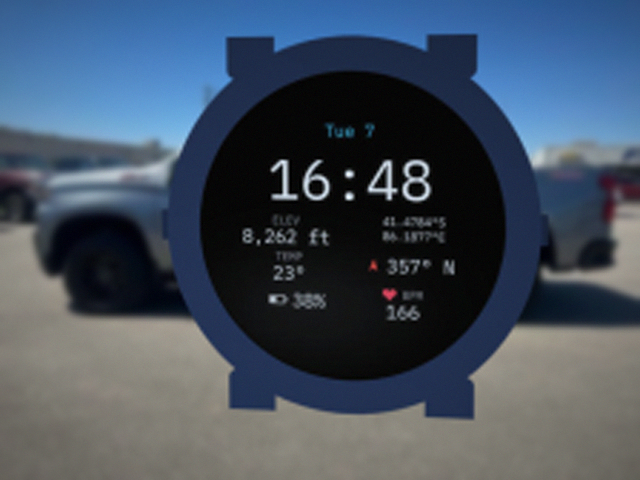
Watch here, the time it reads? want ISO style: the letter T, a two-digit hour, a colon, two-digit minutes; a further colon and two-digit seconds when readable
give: T16:48
